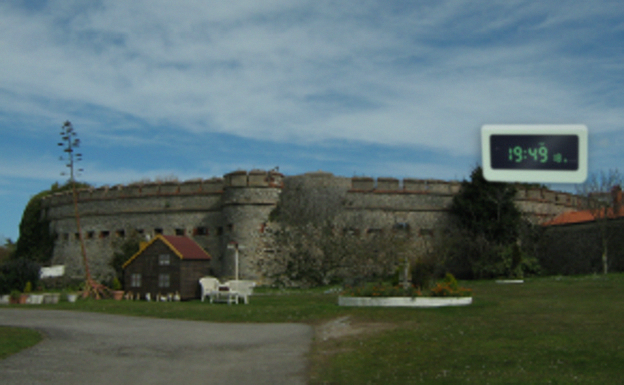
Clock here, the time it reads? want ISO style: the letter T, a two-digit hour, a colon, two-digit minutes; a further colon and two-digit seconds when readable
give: T19:49
